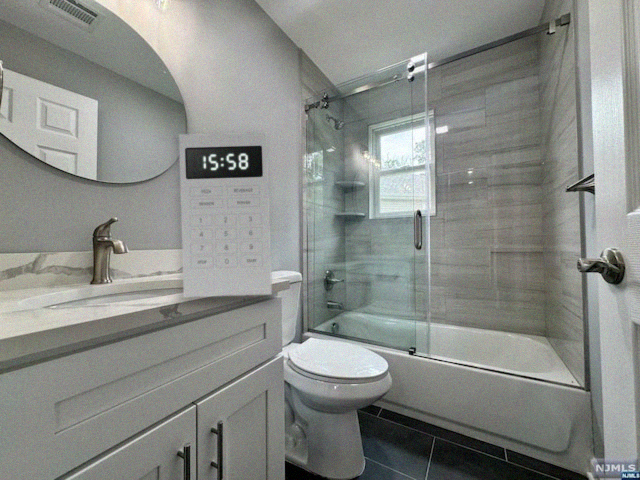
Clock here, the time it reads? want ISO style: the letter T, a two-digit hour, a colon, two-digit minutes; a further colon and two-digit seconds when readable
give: T15:58
